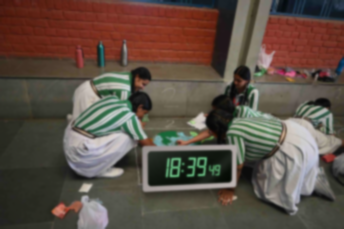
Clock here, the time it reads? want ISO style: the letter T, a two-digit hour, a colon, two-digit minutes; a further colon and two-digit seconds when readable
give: T18:39
